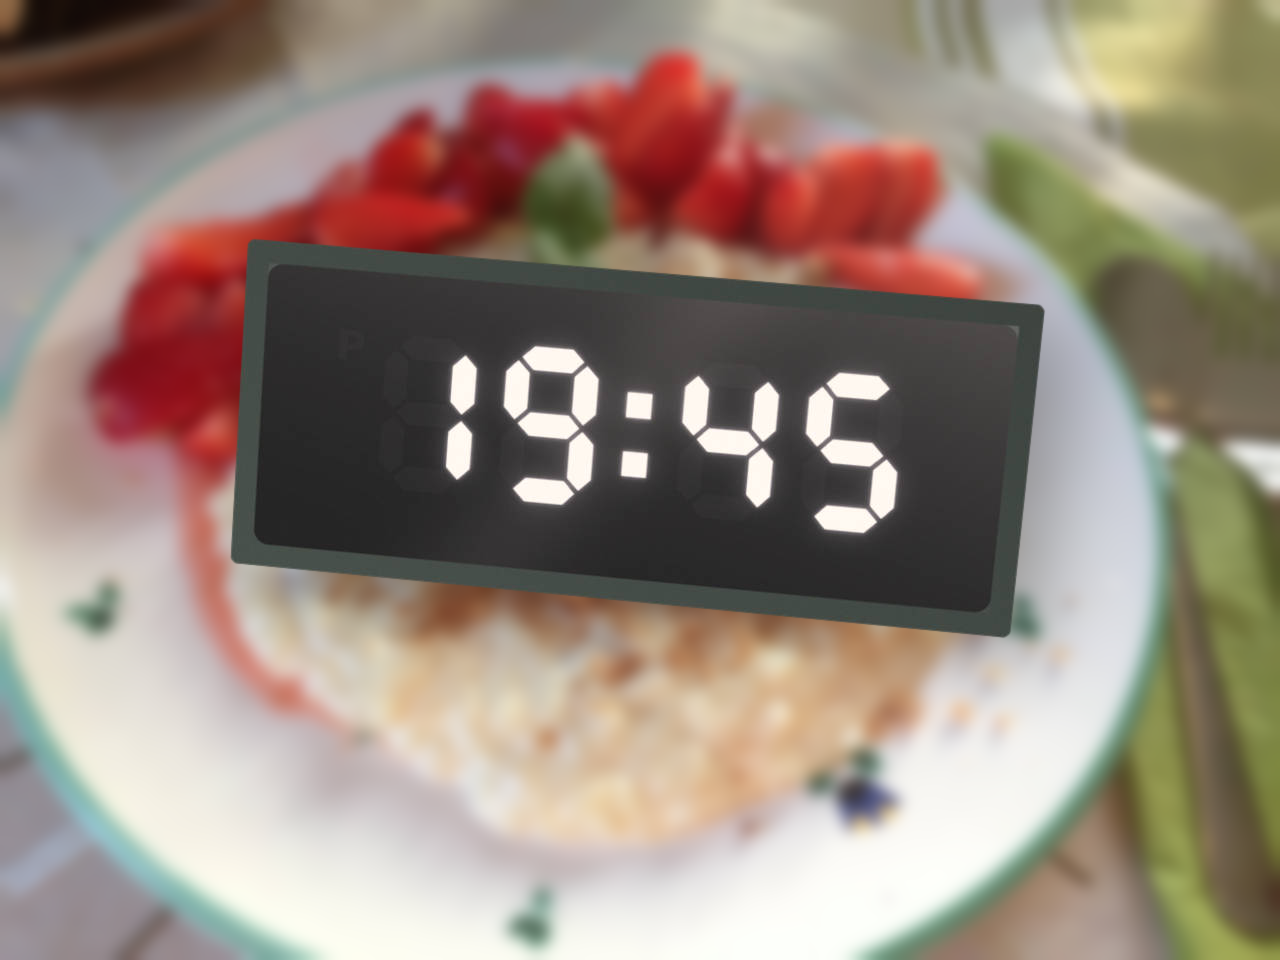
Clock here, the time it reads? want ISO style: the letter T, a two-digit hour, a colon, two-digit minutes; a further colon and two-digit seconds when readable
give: T19:45
